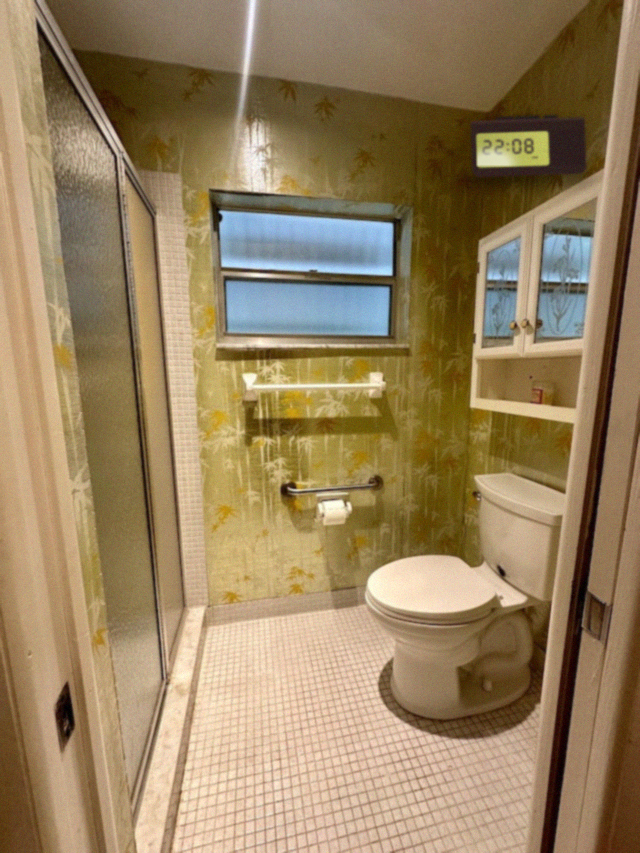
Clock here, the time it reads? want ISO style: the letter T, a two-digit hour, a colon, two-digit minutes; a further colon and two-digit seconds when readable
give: T22:08
